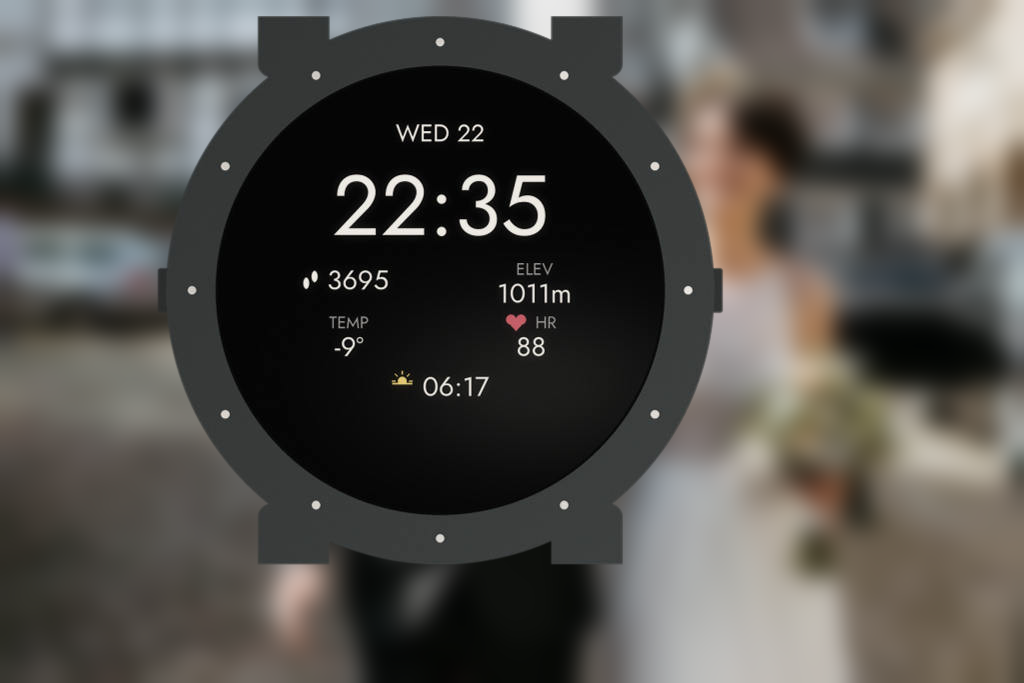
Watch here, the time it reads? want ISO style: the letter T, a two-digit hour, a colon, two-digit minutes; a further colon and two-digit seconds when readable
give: T22:35
